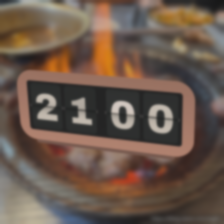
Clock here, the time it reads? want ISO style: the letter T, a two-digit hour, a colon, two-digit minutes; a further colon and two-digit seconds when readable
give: T21:00
